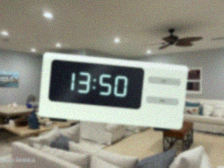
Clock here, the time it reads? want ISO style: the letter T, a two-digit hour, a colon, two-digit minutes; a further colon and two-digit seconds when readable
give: T13:50
